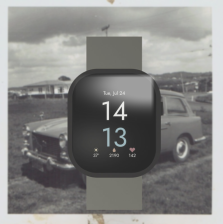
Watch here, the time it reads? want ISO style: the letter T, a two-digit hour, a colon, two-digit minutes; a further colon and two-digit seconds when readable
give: T14:13
